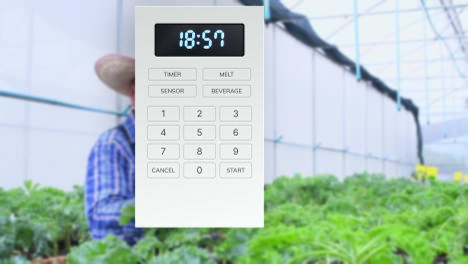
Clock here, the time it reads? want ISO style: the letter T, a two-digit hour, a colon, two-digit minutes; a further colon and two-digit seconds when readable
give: T18:57
